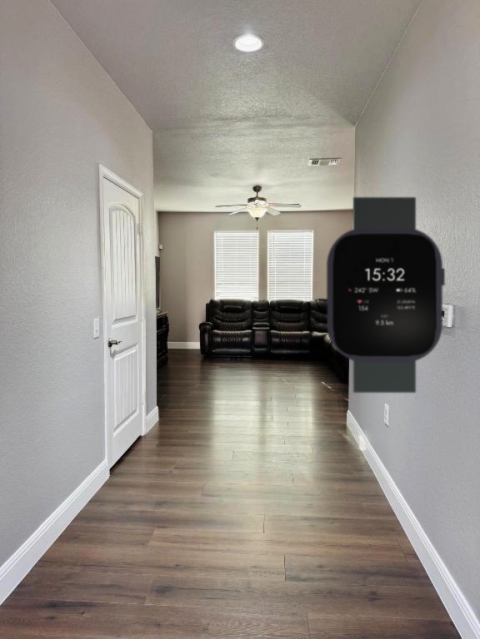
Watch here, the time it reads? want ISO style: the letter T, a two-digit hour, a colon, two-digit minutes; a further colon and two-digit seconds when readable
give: T15:32
